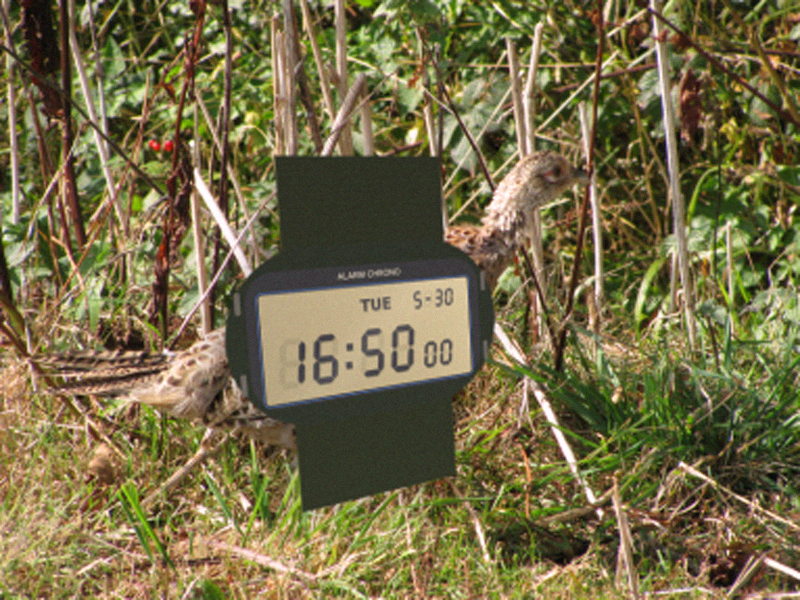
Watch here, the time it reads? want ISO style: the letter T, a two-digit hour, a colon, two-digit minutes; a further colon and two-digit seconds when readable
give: T16:50:00
